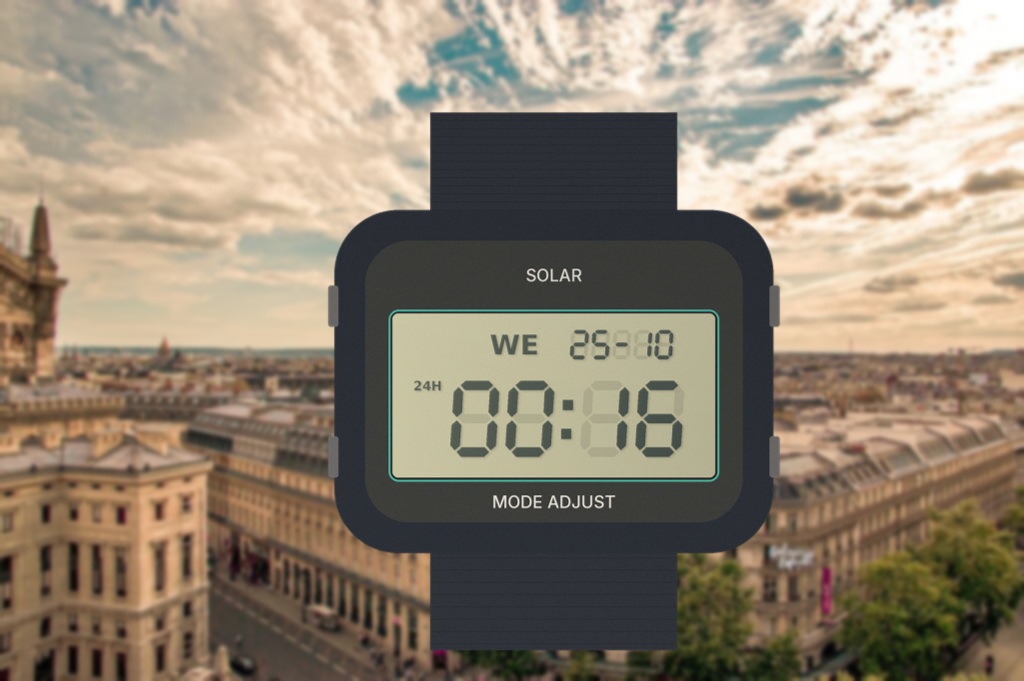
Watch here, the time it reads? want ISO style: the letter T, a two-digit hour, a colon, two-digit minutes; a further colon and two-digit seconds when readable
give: T00:16
